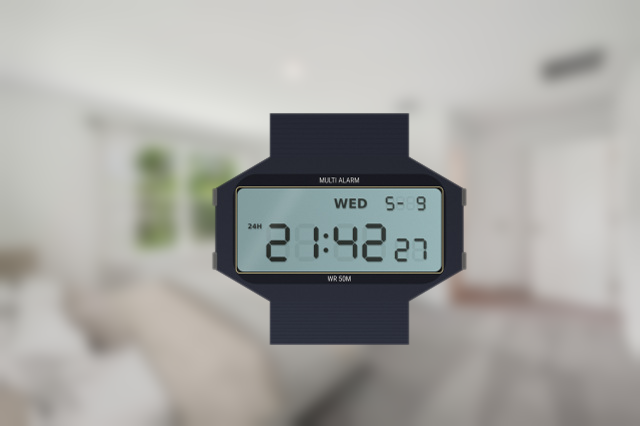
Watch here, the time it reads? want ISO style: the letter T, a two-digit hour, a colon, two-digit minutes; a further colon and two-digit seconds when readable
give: T21:42:27
